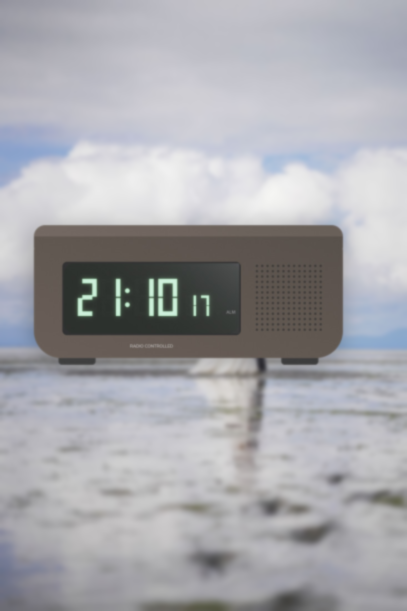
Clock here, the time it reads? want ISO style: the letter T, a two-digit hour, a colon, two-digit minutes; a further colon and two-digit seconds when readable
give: T21:10:17
